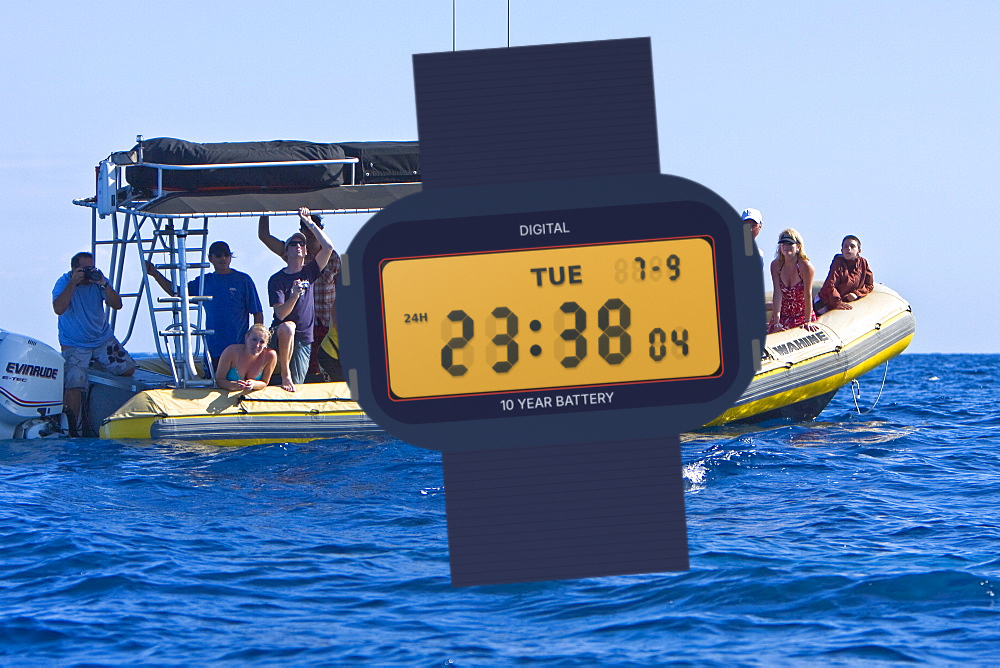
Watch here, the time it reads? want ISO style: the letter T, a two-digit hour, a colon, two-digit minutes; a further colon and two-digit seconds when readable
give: T23:38:04
